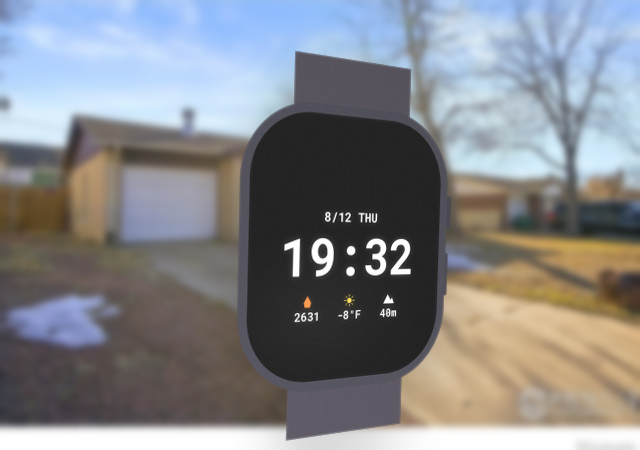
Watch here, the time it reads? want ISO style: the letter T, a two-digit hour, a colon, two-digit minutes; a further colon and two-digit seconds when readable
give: T19:32
